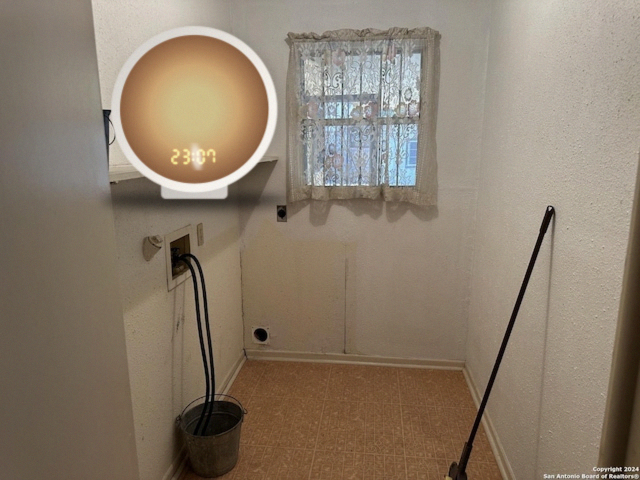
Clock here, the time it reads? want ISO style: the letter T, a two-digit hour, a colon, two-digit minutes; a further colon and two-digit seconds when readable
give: T23:07
